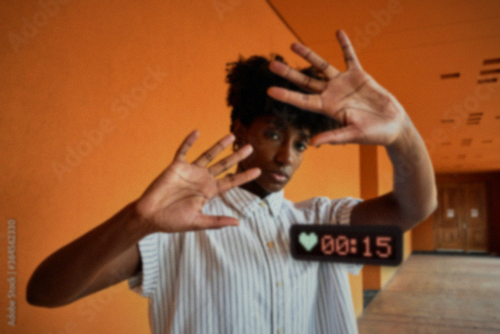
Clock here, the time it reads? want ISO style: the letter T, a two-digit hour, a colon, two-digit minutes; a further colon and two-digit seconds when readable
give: T00:15
